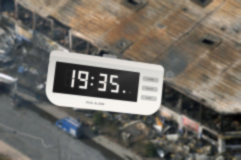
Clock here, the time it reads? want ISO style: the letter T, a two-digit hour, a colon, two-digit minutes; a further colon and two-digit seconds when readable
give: T19:35
